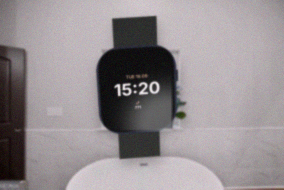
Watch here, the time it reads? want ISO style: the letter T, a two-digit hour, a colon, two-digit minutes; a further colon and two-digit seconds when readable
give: T15:20
